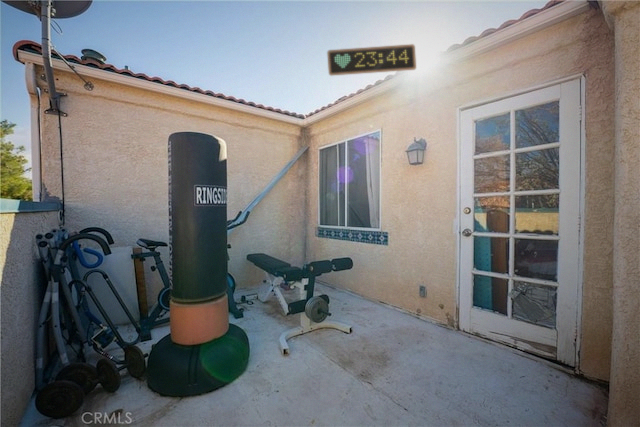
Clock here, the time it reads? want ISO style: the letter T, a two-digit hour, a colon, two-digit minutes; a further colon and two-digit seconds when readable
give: T23:44
